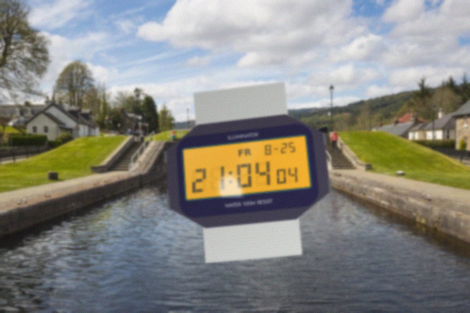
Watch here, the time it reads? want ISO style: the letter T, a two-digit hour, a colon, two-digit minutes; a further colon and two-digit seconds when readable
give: T21:04:04
